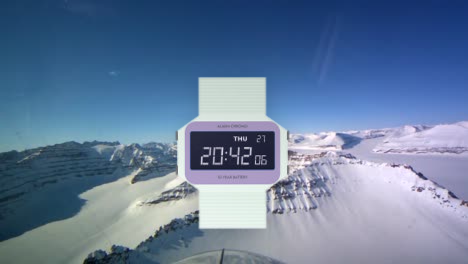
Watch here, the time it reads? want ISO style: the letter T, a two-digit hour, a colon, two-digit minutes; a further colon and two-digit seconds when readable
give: T20:42:06
